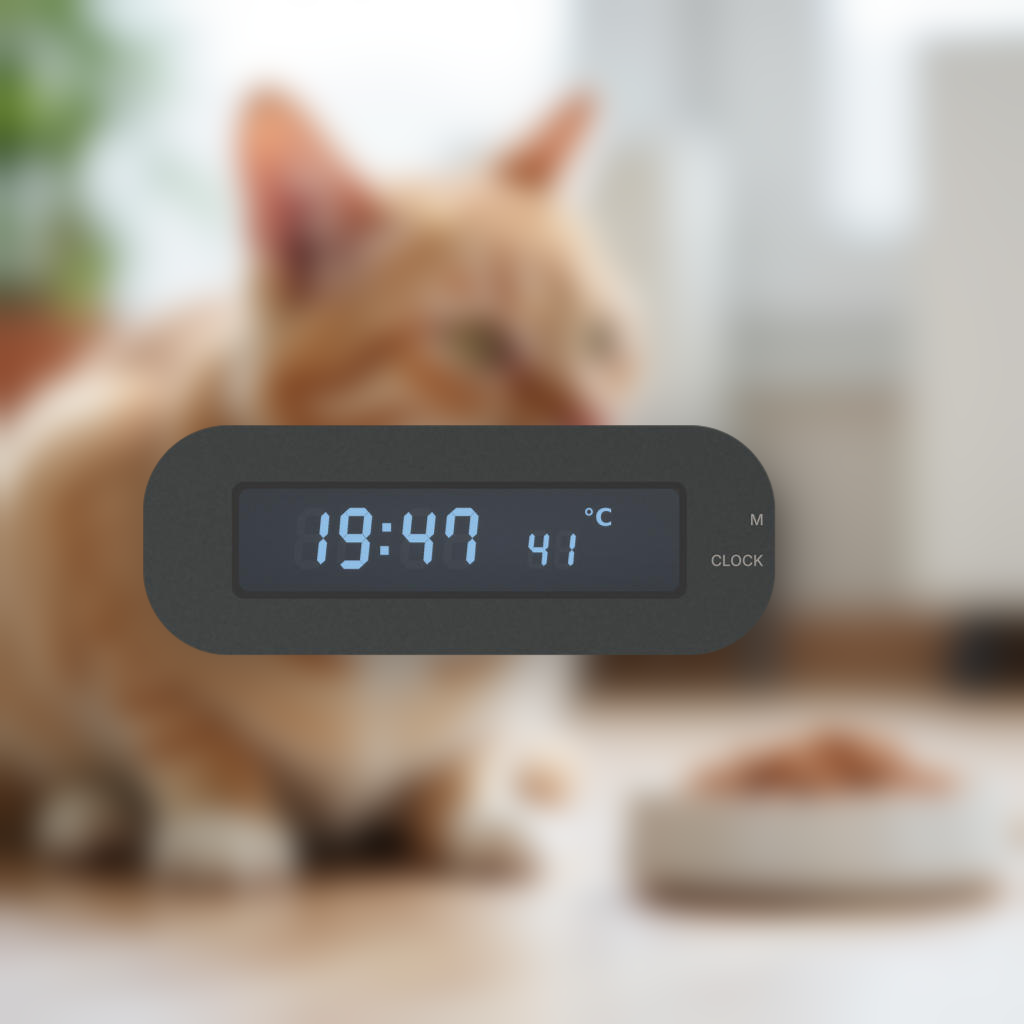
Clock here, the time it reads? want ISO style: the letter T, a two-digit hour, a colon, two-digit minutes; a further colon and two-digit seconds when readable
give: T19:47
